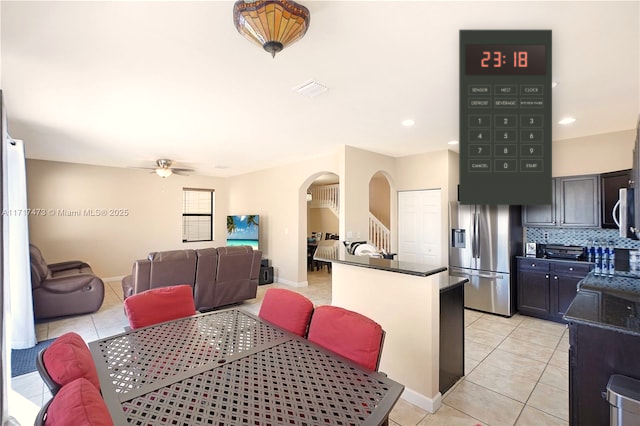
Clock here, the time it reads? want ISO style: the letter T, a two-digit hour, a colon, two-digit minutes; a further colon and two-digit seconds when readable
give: T23:18
